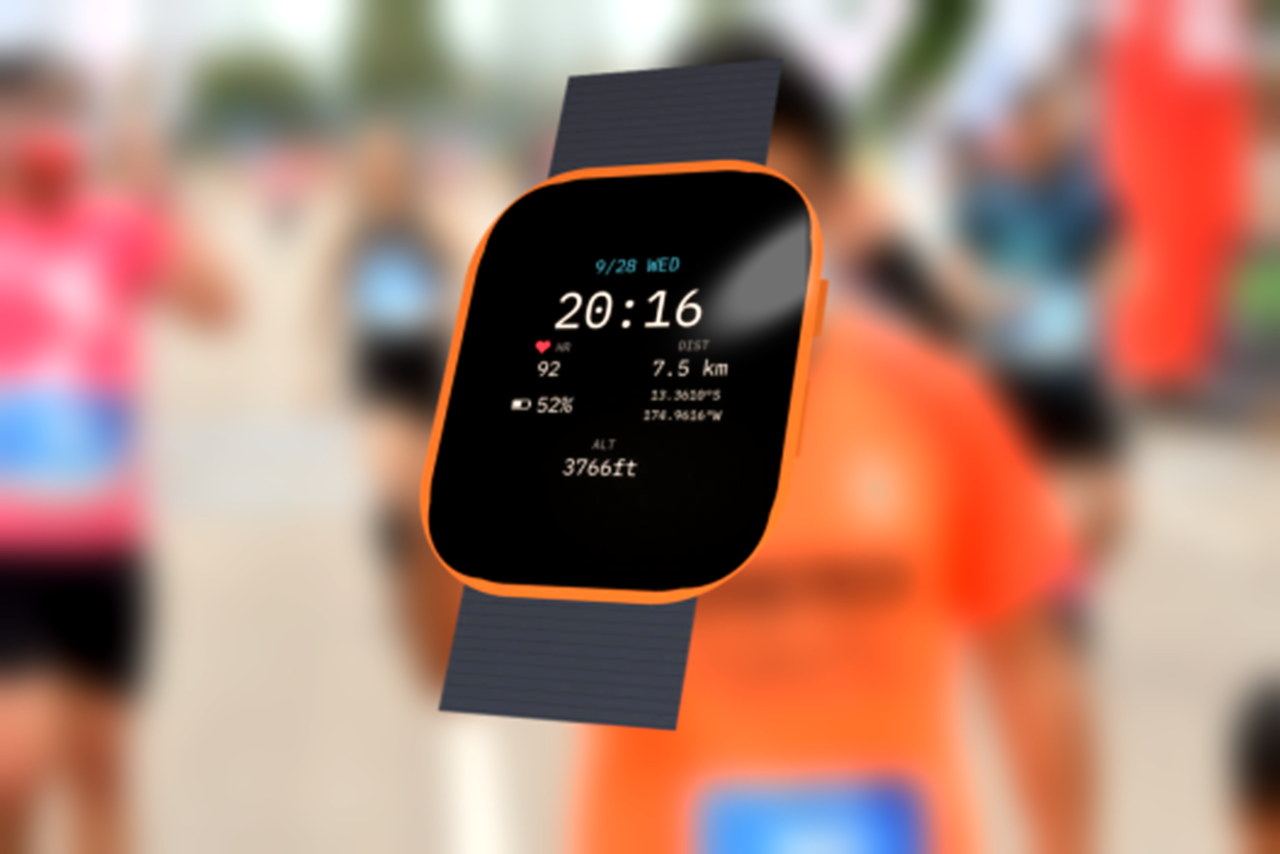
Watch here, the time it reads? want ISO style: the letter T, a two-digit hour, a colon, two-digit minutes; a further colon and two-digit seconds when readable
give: T20:16
